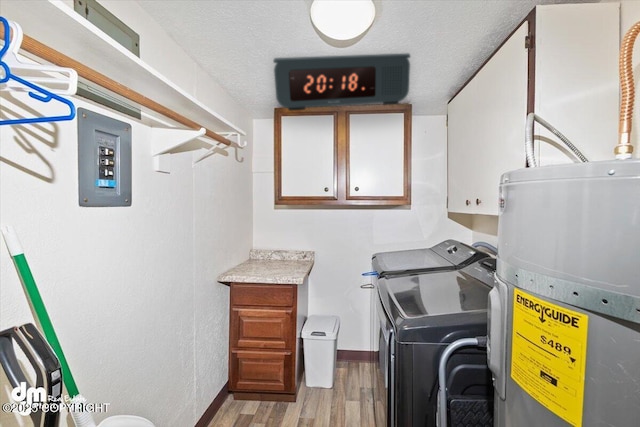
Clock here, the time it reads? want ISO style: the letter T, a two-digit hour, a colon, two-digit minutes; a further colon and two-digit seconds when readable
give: T20:18
